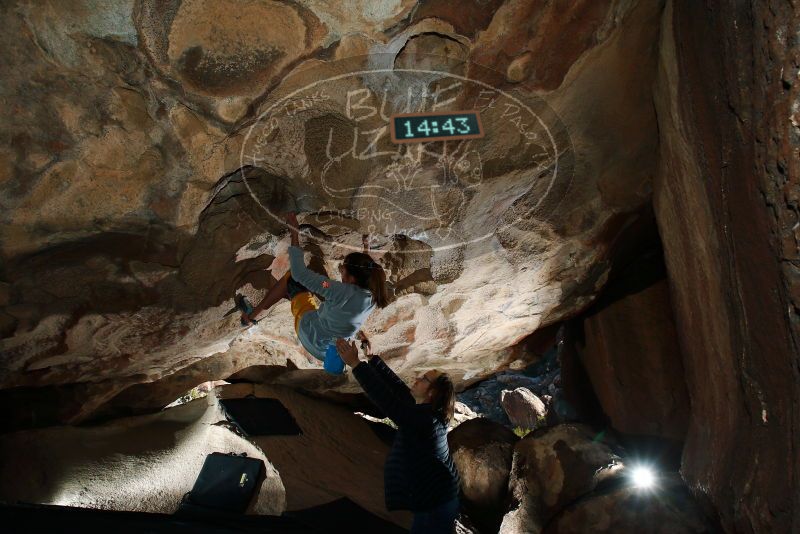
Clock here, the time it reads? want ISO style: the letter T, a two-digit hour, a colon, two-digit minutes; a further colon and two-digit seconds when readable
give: T14:43
